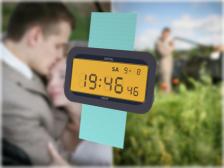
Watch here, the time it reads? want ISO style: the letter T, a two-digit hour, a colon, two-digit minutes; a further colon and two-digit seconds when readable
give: T19:46:46
